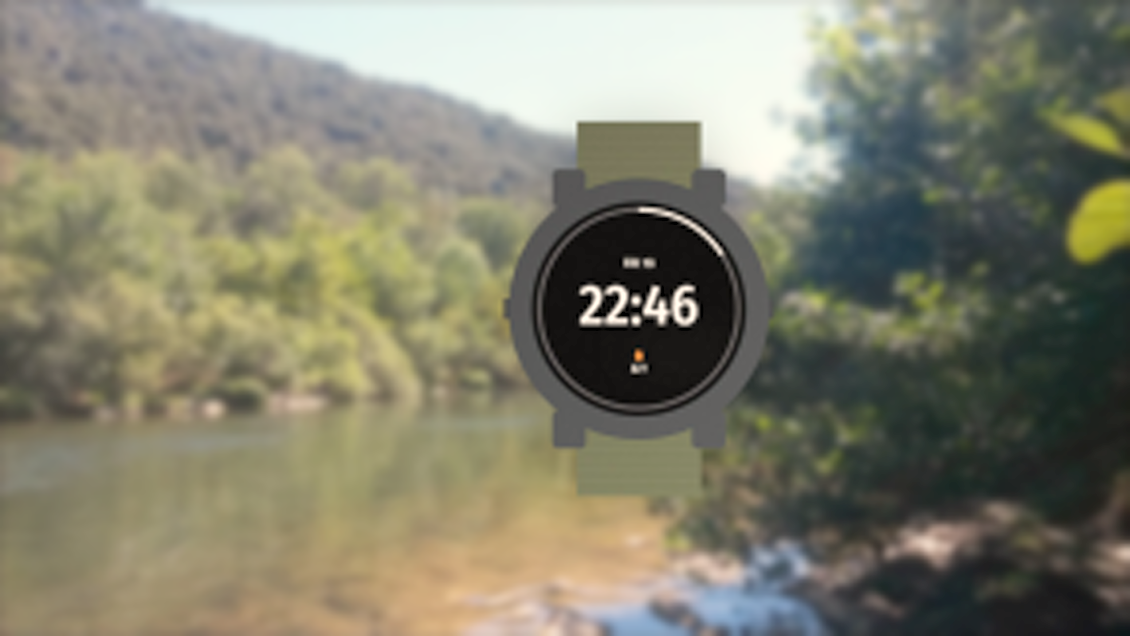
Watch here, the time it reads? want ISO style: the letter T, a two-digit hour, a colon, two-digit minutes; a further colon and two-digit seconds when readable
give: T22:46
